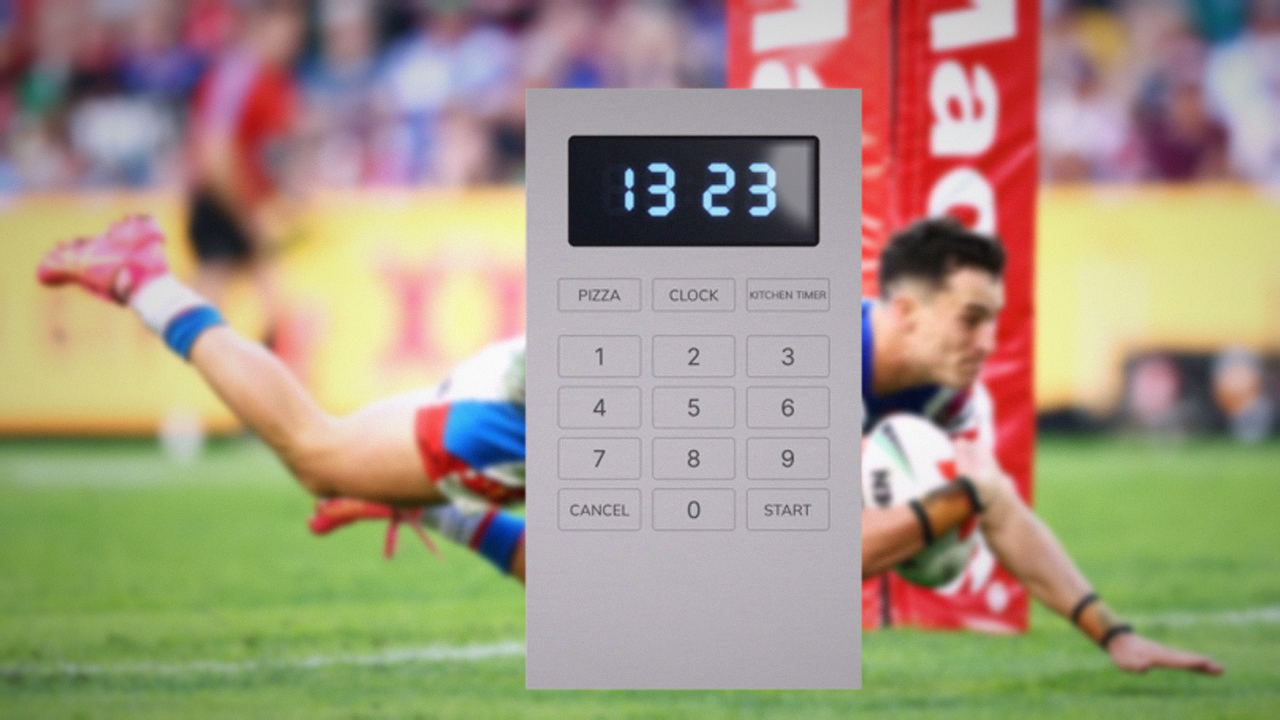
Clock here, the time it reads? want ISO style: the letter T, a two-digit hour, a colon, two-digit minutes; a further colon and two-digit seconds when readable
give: T13:23
